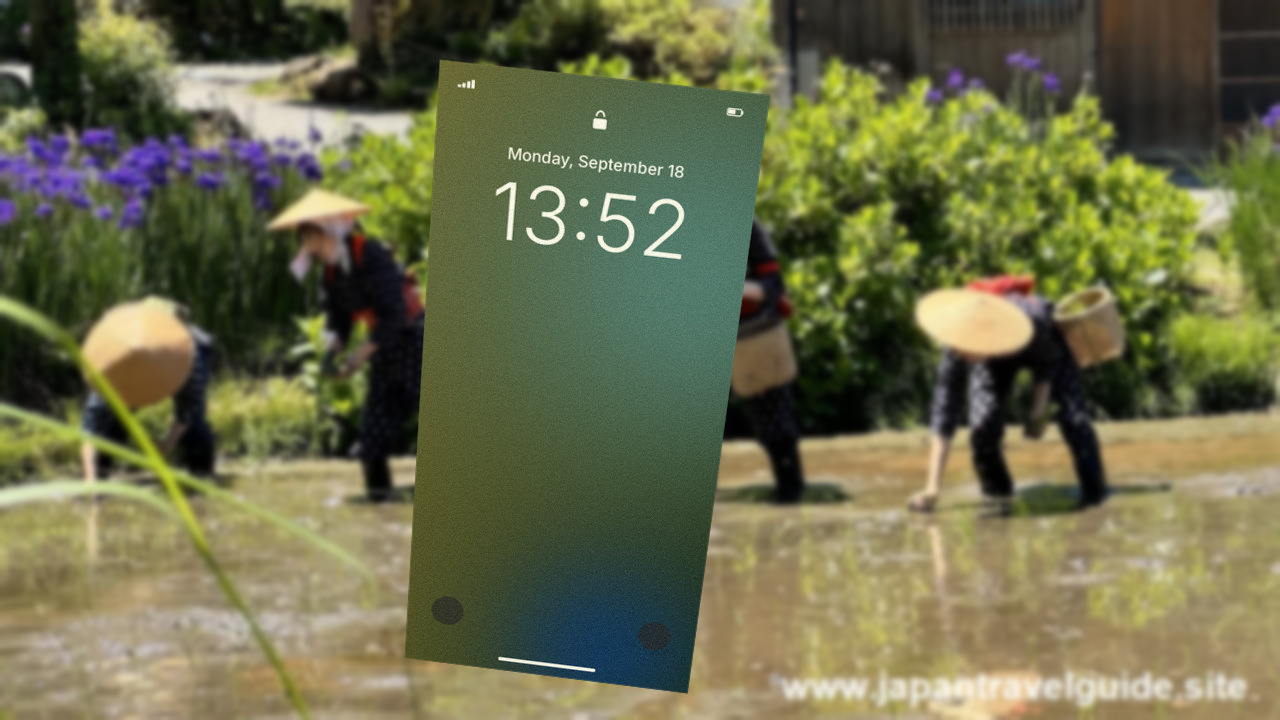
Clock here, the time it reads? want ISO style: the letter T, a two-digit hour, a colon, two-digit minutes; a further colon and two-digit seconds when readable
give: T13:52
